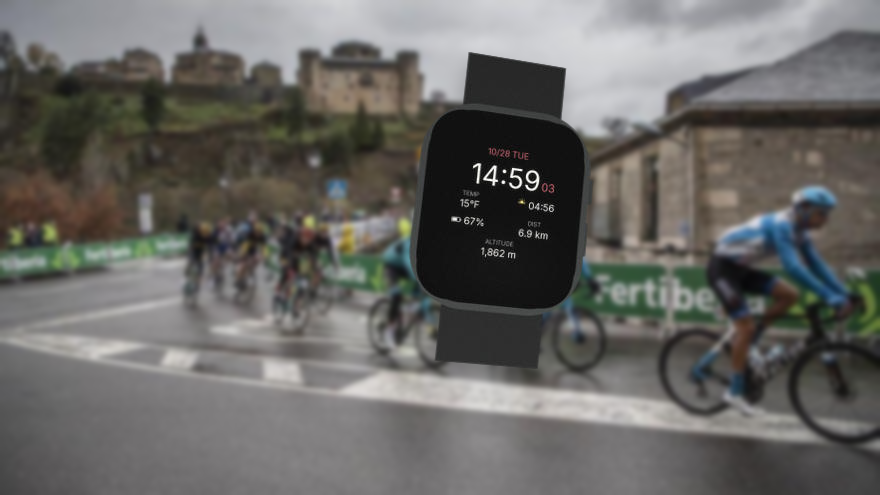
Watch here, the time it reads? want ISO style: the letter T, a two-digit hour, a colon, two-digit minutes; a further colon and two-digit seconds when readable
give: T14:59:03
